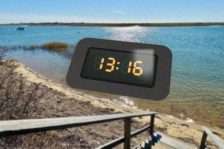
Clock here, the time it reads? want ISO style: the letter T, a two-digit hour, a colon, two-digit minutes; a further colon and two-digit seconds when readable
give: T13:16
